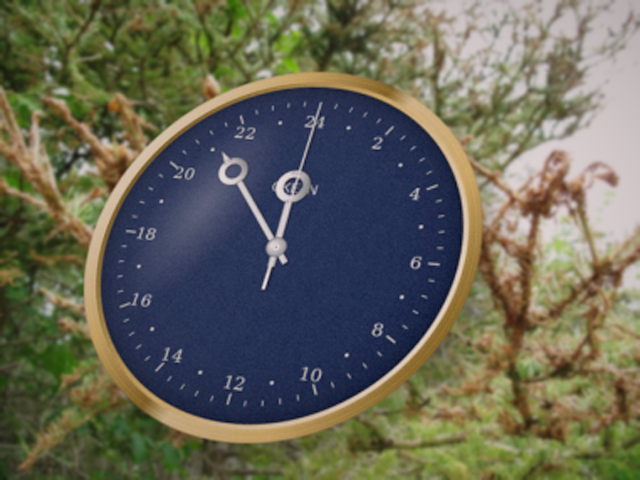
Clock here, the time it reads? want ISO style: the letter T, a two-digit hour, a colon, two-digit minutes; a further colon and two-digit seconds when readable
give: T23:53:00
